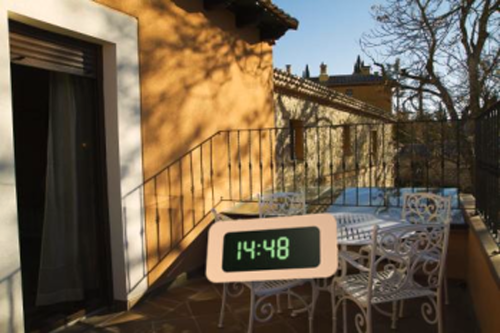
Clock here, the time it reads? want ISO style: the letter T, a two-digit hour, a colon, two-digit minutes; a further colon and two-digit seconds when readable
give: T14:48
